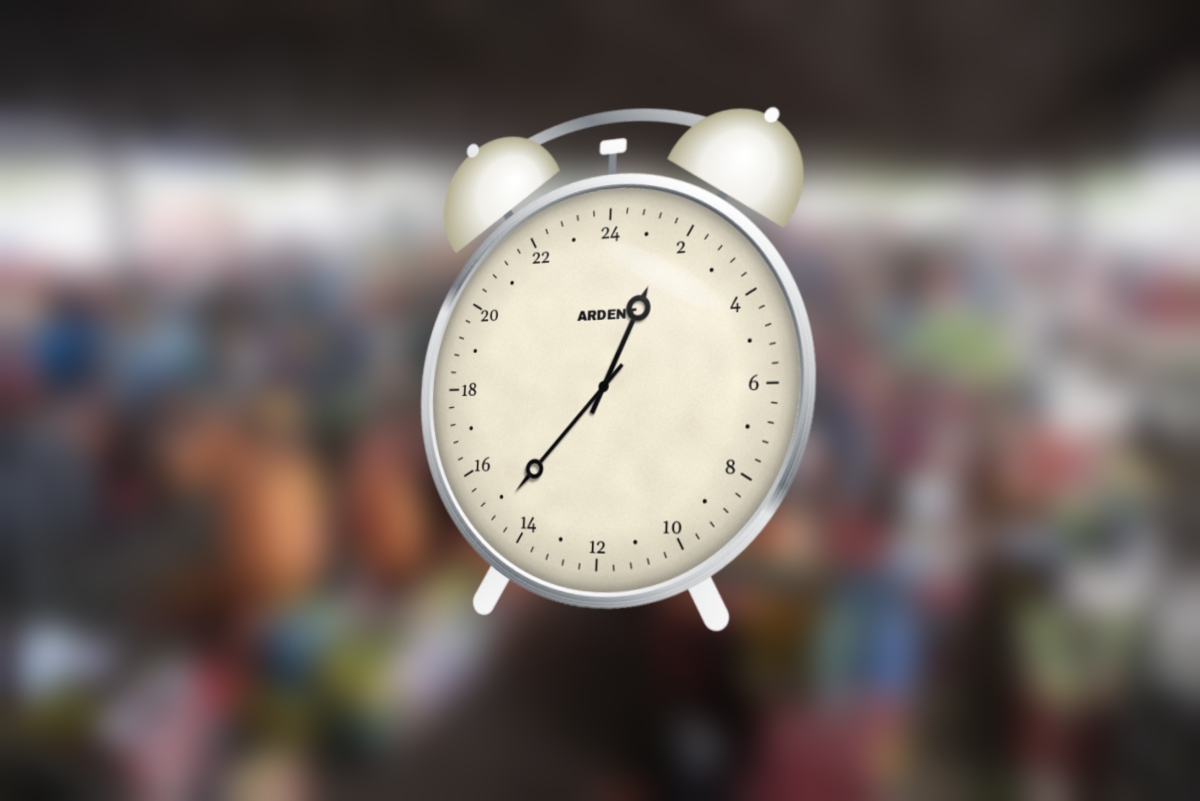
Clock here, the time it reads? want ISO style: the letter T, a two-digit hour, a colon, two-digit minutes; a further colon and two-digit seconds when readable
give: T01:37
